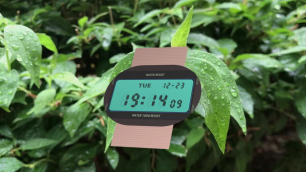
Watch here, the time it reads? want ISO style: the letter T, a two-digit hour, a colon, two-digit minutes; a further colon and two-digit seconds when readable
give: T19:14:09
